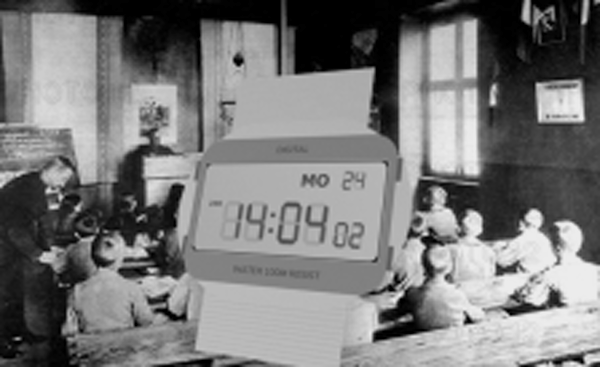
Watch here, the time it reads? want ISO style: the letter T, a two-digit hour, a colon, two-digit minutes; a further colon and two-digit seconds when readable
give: T14:04:02
